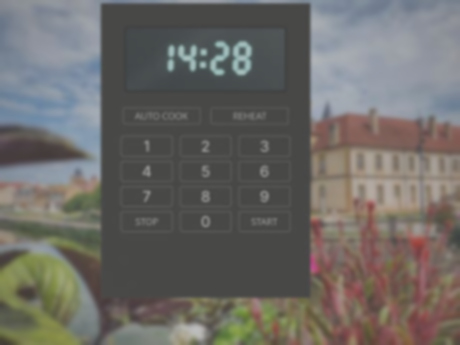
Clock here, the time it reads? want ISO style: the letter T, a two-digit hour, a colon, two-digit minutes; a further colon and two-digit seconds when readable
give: T14:28
